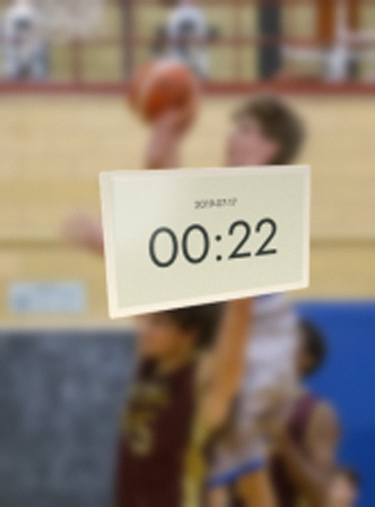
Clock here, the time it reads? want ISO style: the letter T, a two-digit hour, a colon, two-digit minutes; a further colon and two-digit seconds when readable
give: T00:22
